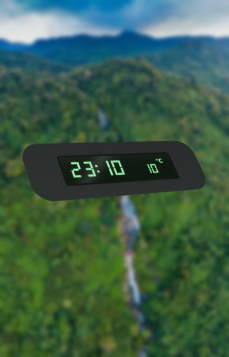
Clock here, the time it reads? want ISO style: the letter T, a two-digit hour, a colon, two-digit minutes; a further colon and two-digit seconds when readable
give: T23:10
